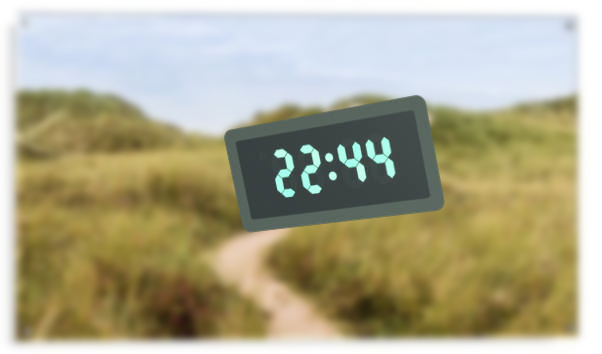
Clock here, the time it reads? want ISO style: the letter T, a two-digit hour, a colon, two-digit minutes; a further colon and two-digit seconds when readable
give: T22:44
